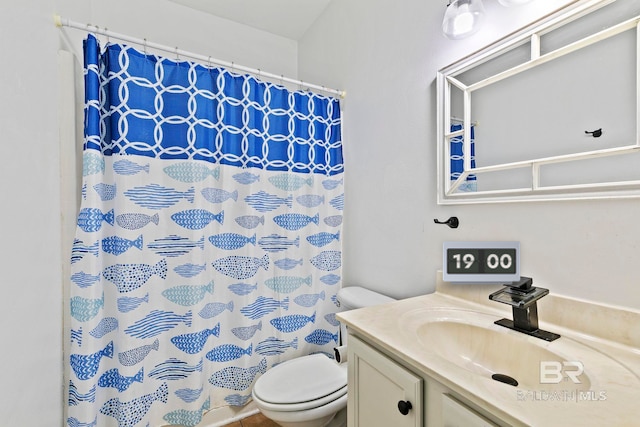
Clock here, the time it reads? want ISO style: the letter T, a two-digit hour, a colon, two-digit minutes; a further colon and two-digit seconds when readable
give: T19:00
